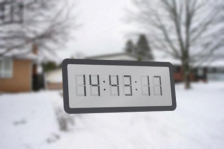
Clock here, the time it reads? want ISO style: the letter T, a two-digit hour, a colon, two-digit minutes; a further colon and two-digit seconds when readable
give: T14:43:17
